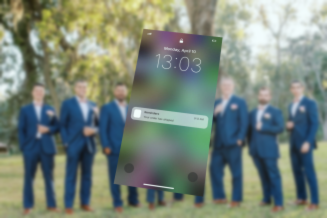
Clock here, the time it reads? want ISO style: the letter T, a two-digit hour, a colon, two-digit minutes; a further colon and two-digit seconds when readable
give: T13:03
